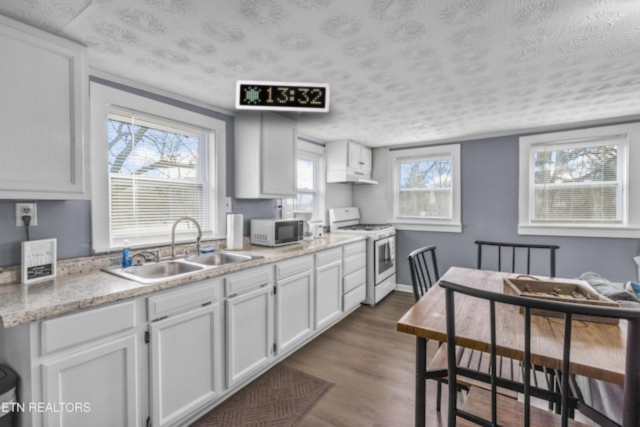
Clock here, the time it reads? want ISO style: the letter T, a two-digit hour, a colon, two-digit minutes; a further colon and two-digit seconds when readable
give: T13:32
